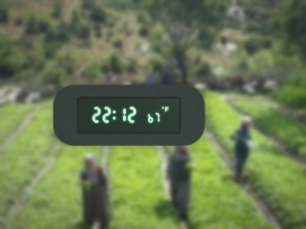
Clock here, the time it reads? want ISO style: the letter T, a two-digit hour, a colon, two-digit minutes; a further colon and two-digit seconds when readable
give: T22:12
